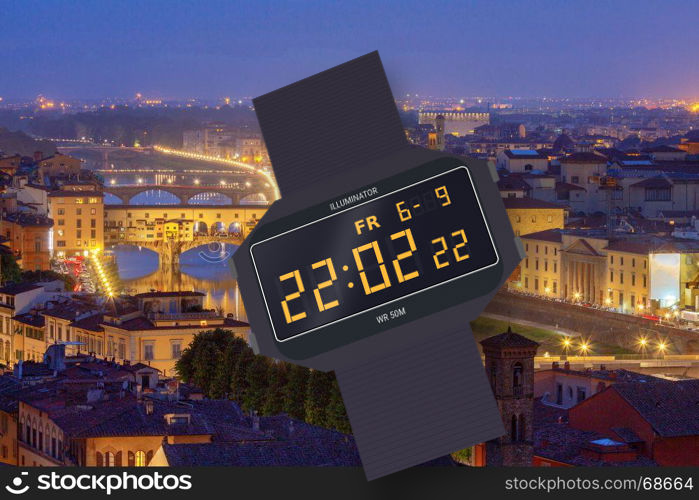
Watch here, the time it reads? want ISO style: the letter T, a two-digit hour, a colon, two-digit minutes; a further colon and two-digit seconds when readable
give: T22:02:22
